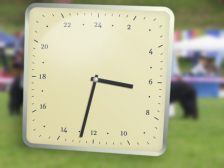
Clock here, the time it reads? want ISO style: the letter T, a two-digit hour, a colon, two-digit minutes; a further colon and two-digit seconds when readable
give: T06:32
